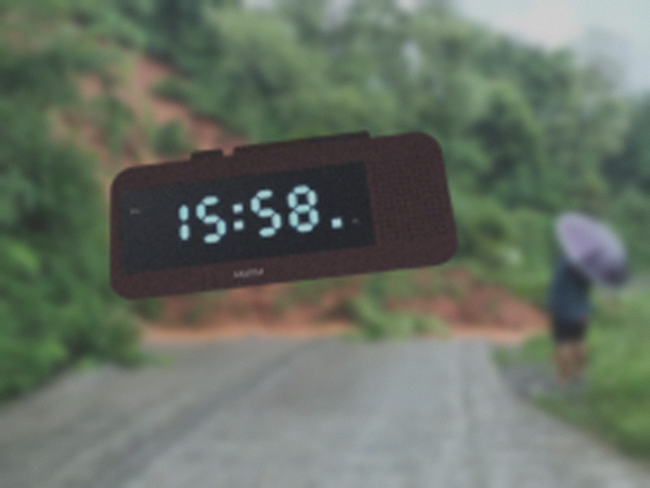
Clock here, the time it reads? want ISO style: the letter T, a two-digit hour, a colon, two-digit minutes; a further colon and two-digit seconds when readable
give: T15:58
